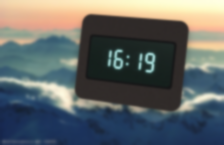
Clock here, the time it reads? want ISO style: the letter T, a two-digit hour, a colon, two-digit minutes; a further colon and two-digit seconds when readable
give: T16:19
